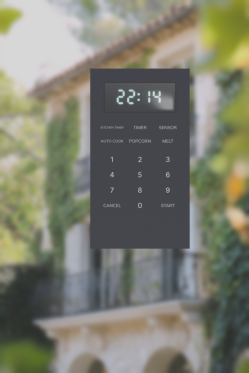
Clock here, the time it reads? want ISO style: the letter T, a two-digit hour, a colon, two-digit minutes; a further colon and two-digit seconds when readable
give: T22:14
